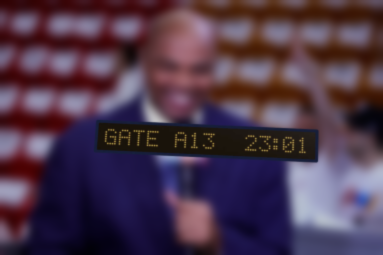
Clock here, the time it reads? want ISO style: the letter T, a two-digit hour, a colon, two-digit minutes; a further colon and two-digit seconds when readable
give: T23:01
